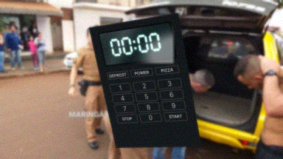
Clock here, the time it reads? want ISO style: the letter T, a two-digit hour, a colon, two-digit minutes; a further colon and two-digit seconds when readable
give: T00:00
